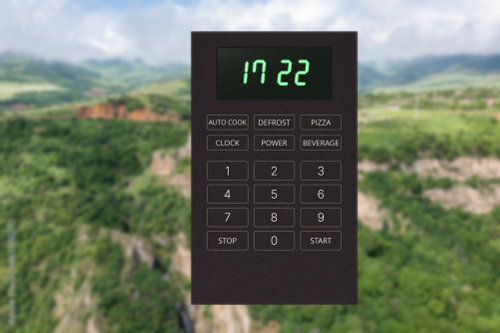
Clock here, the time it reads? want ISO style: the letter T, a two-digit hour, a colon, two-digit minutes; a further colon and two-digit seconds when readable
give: T17:22
